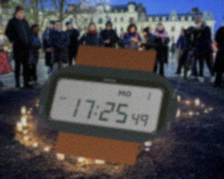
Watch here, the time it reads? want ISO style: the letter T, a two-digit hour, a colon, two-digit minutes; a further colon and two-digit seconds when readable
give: T17:25:49
